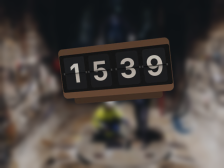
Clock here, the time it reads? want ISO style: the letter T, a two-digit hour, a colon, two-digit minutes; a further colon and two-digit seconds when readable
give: T15:39
